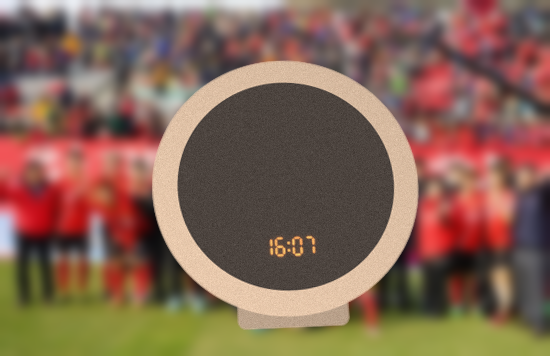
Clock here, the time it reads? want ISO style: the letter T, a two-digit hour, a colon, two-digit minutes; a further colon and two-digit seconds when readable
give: T16:07
